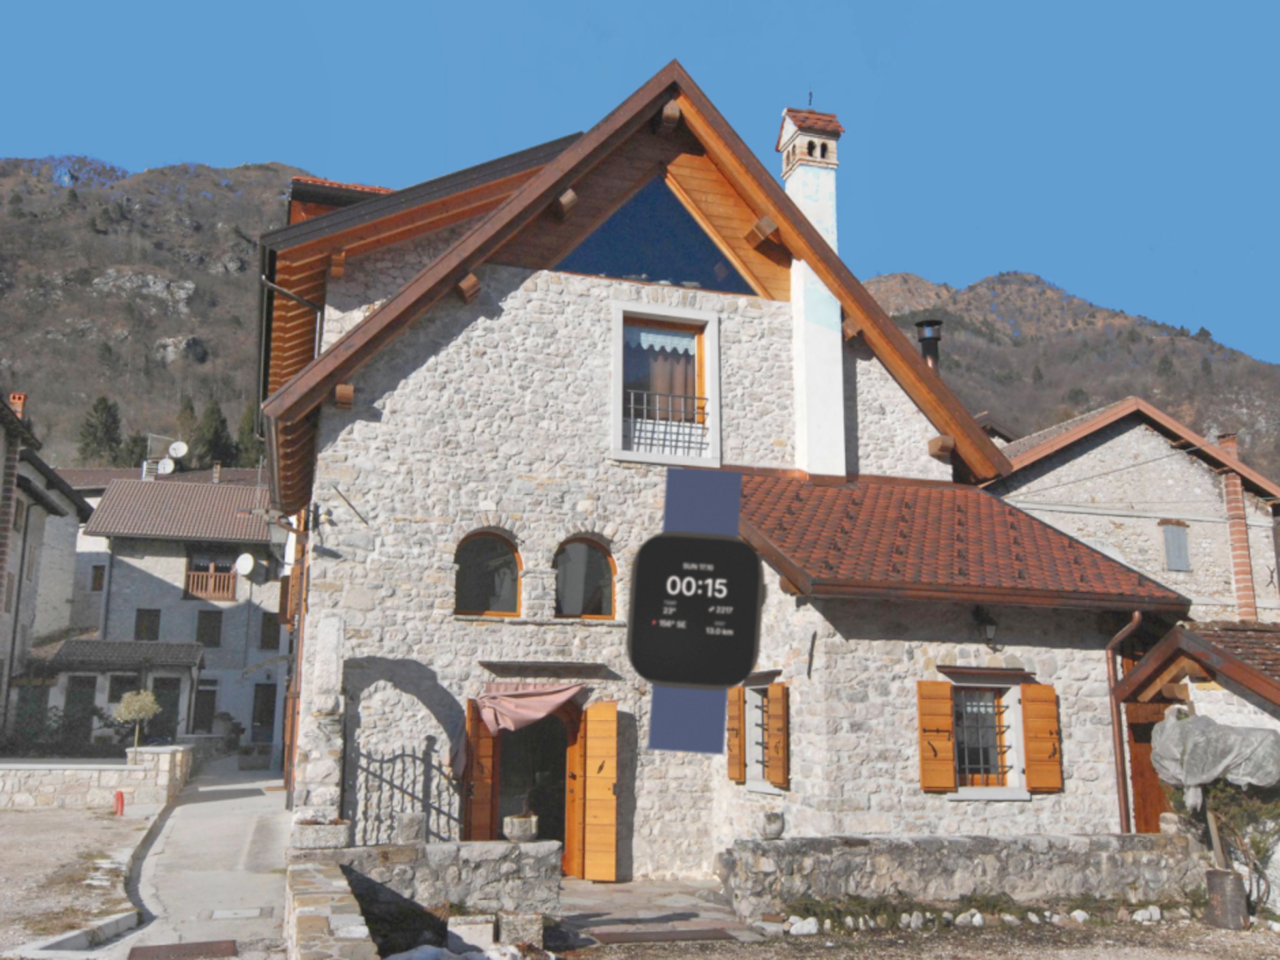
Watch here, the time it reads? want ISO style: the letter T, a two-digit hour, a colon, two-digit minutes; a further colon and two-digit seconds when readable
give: T00:15
